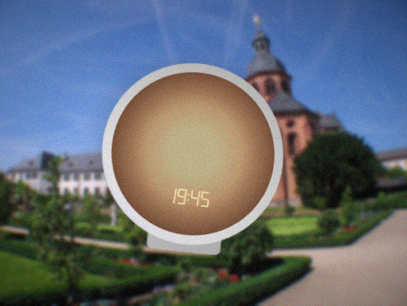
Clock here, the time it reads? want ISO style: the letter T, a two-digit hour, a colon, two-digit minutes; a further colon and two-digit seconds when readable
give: T19:45
